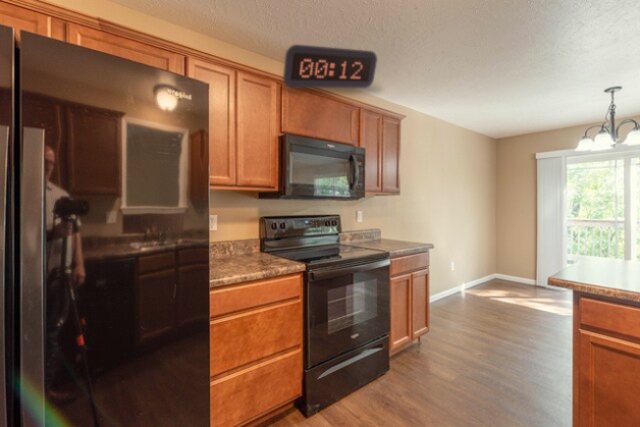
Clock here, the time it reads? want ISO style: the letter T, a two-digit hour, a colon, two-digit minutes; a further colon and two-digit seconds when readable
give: T00:12
